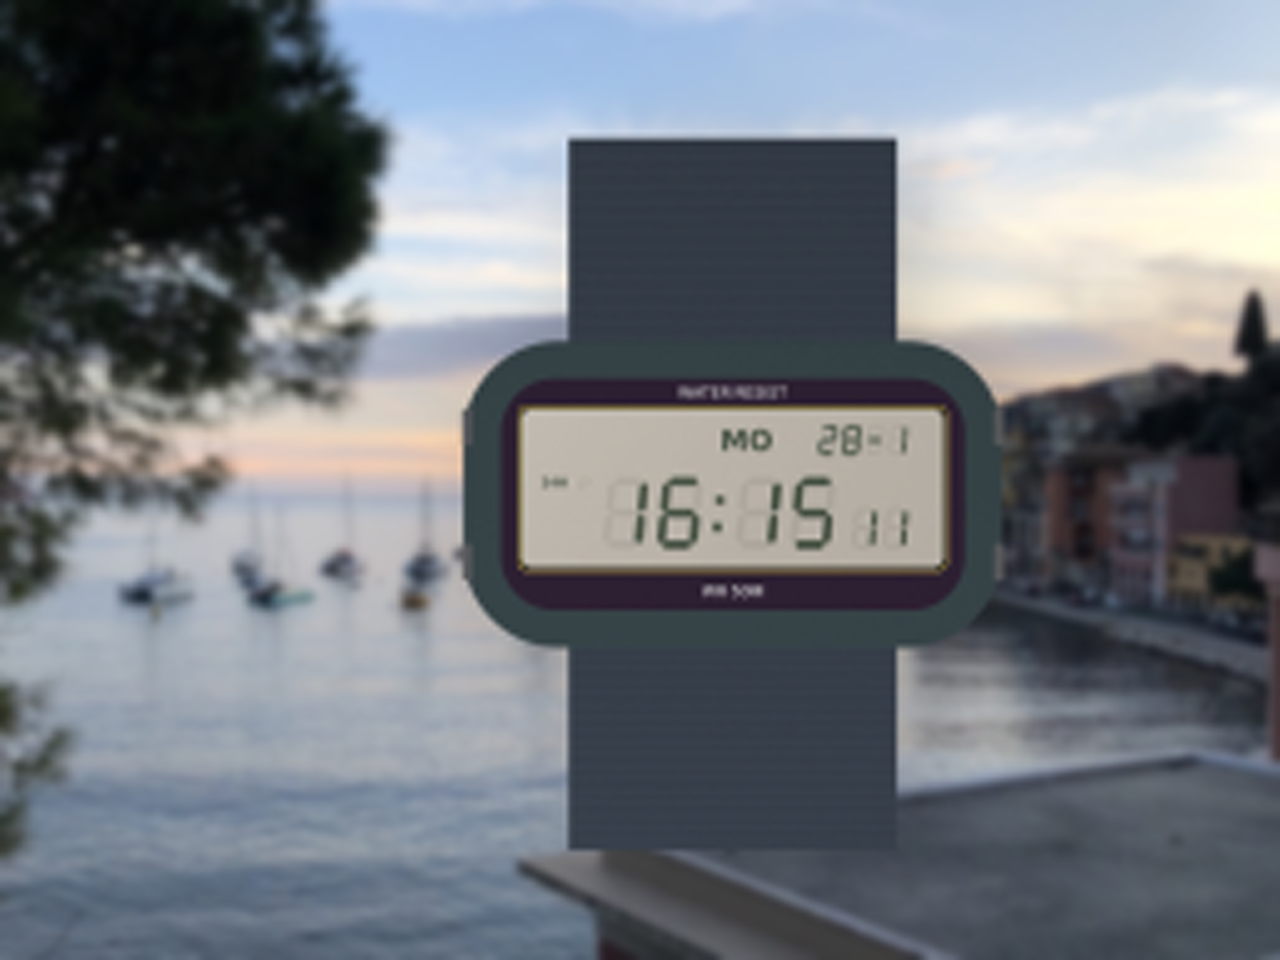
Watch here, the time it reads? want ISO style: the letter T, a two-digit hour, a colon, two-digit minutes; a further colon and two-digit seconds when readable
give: T16:15:11
